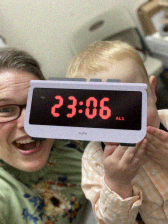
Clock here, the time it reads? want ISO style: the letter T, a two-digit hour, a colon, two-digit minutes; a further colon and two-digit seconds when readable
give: T23:06
